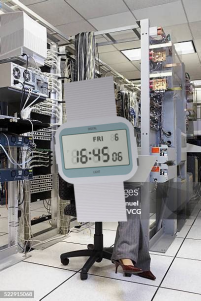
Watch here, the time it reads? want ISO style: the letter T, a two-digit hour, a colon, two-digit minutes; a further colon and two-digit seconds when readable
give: T16:45:06
